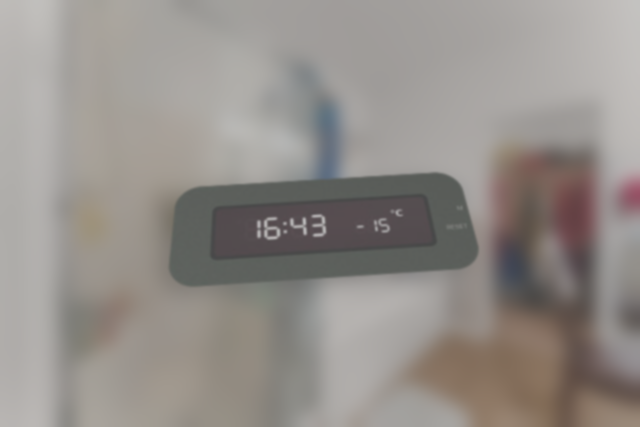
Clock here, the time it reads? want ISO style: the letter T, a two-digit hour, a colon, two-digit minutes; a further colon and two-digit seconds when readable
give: T16:43
